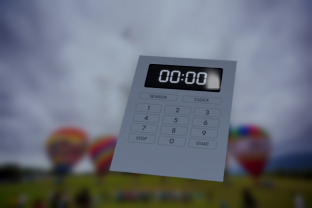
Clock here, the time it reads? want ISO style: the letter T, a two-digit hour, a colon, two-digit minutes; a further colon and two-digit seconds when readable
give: T00:00
